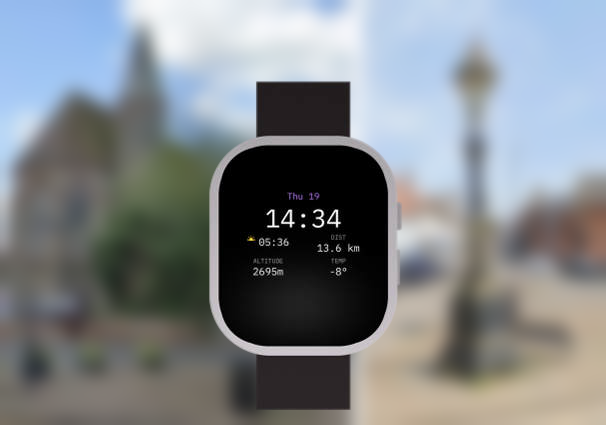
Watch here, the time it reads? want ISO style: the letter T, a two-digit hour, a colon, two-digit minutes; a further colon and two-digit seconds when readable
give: T14:34
